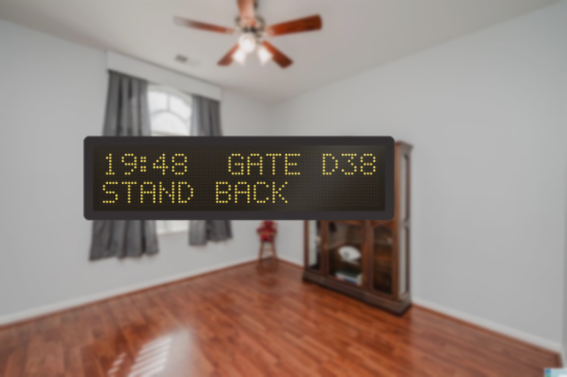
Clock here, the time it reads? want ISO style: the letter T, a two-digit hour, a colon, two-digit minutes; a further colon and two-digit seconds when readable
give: T19:48
